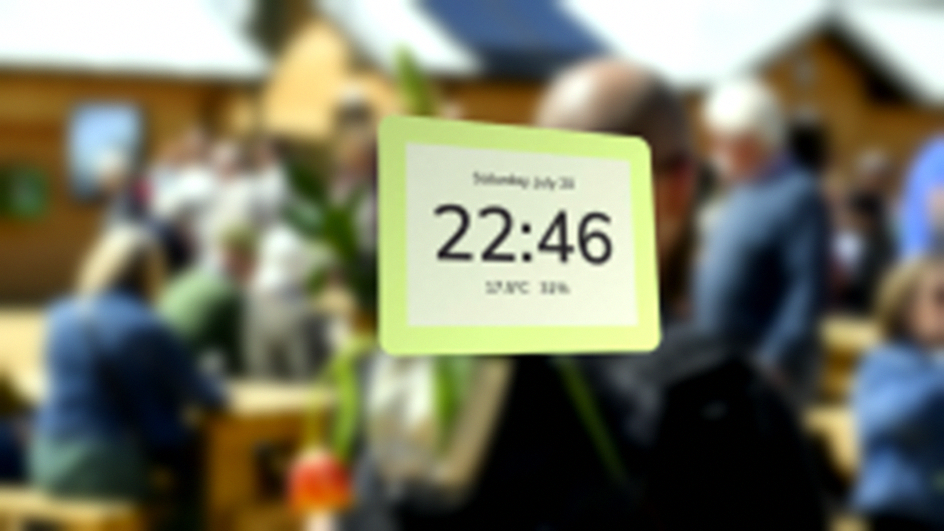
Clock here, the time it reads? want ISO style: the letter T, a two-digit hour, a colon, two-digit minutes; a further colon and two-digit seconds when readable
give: T22:46
